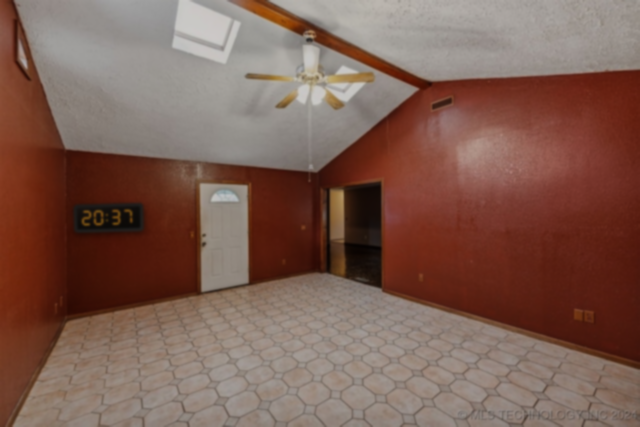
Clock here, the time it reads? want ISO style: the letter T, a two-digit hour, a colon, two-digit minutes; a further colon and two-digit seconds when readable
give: T20:37
